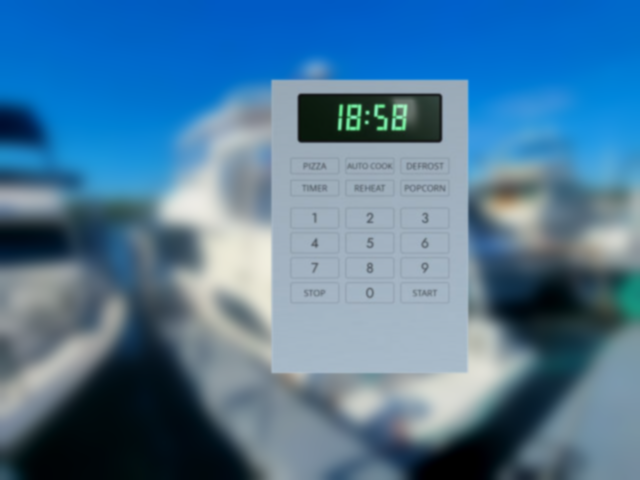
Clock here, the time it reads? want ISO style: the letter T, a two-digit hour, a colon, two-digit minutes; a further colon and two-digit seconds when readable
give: T18:58
